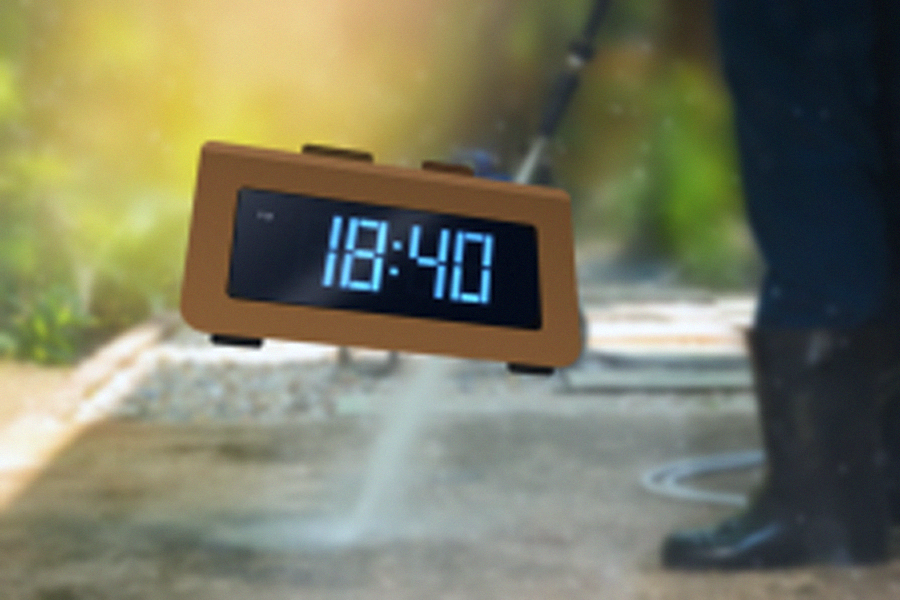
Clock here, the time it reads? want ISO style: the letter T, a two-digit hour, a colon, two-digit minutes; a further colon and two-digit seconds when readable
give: T18:40
